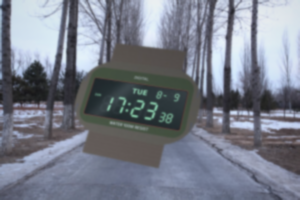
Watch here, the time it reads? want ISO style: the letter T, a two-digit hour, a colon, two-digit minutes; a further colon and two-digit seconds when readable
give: T17:23
